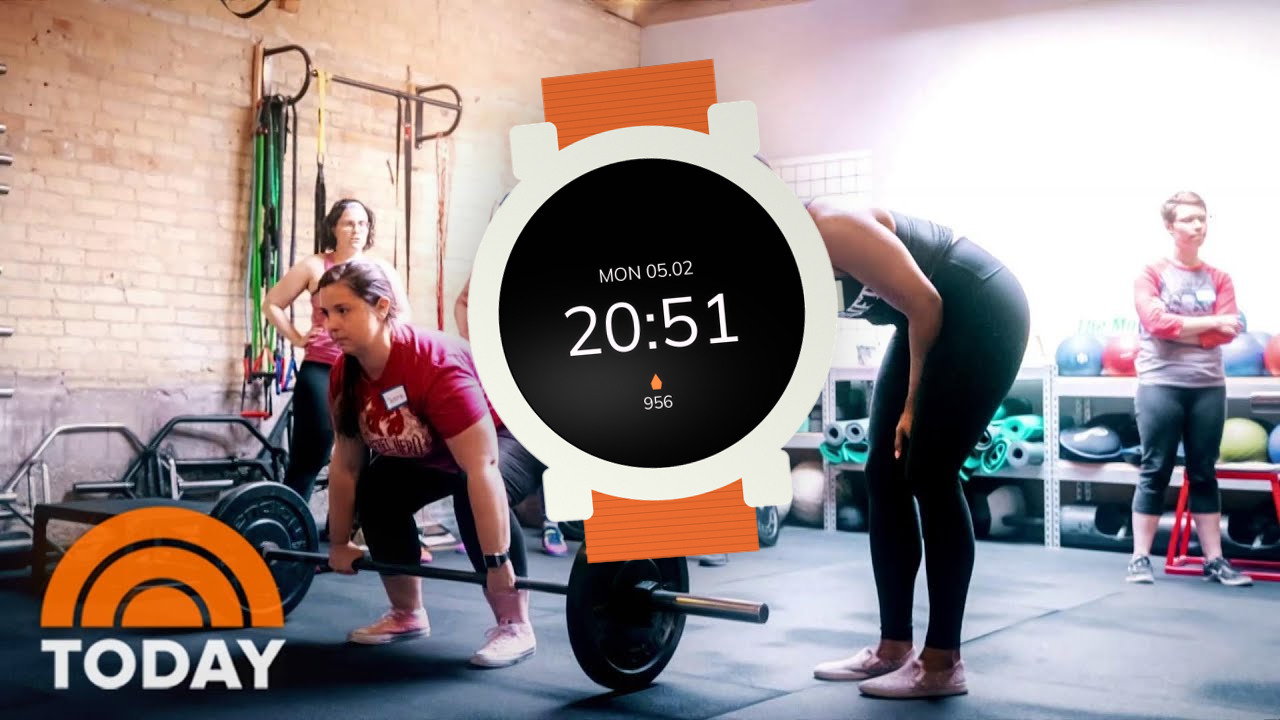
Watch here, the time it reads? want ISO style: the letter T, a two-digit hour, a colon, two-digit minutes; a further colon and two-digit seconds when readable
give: T20:51
